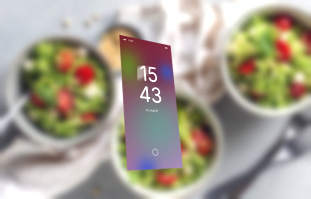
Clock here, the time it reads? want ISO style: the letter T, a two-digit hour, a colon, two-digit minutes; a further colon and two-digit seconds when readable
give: T15:43
